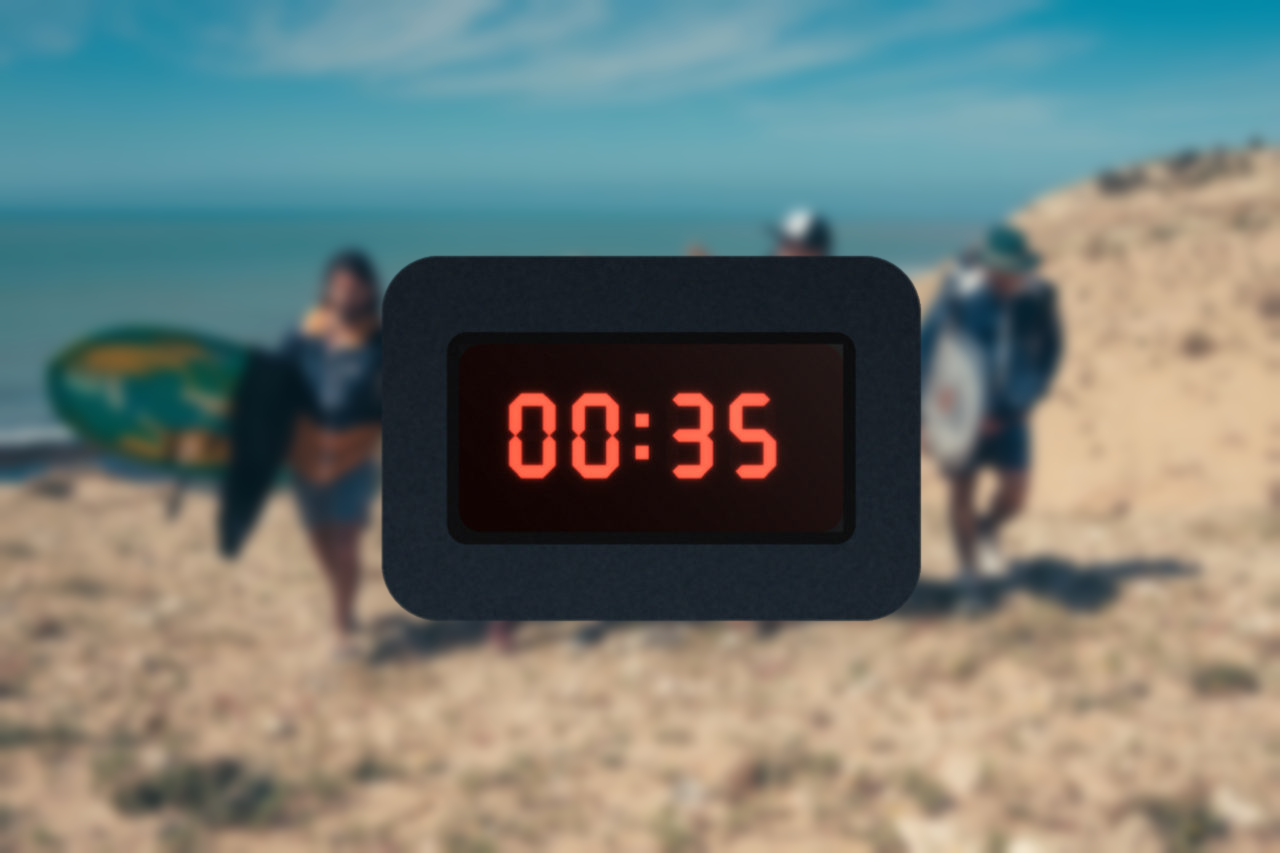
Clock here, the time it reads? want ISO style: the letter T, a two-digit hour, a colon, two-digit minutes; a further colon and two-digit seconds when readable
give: T00:35
